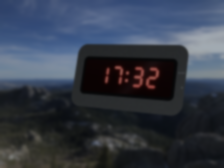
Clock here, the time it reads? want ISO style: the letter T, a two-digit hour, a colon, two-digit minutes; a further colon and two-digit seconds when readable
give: T17:32
